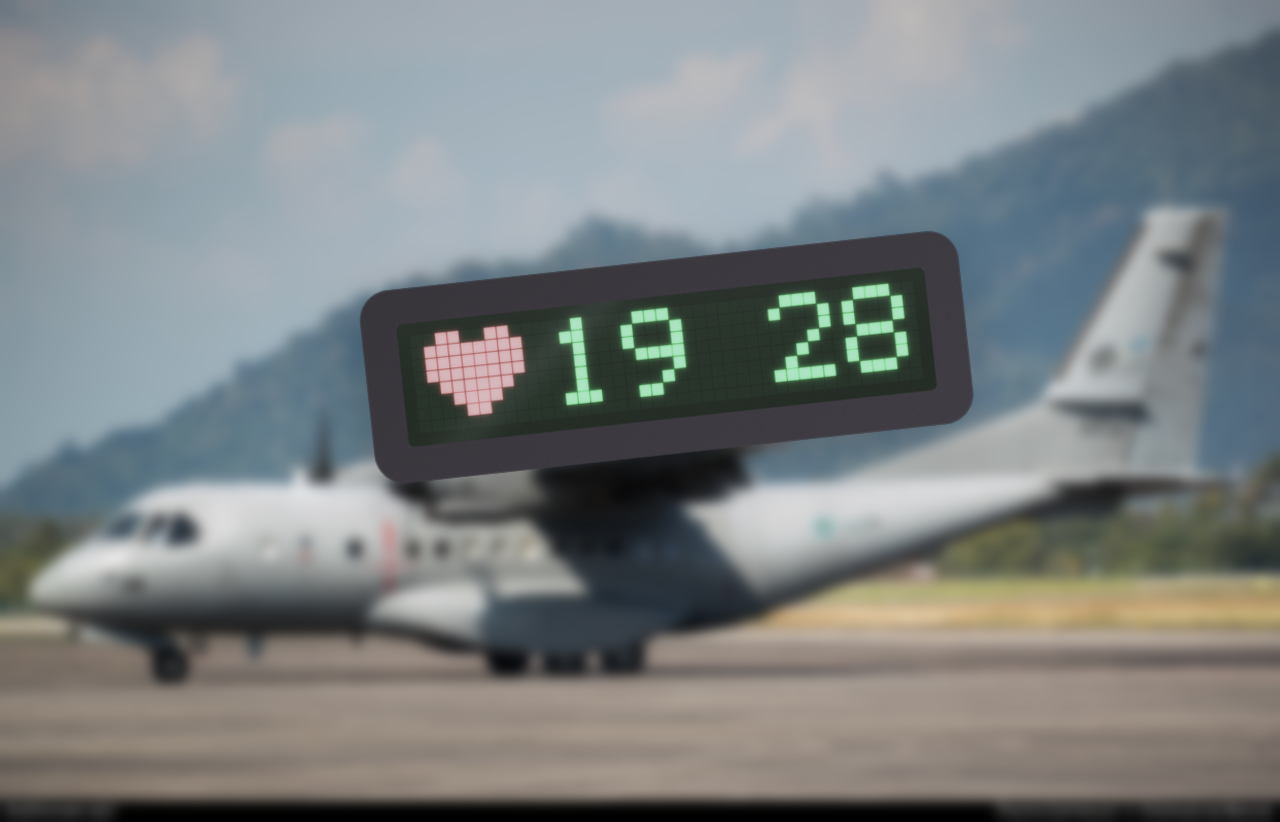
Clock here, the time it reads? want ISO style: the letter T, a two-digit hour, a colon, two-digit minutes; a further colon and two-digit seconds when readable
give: T19:28
